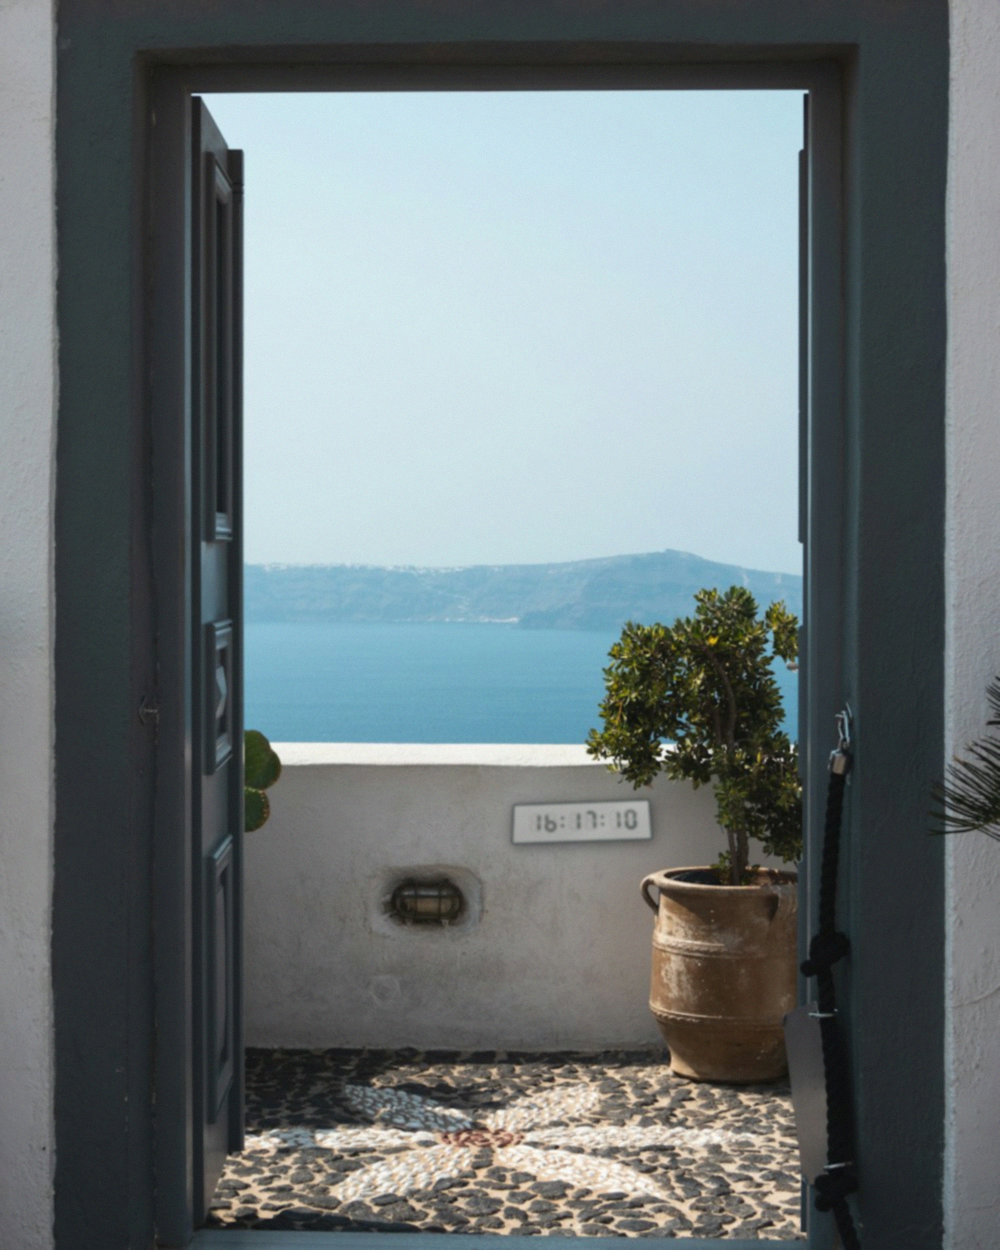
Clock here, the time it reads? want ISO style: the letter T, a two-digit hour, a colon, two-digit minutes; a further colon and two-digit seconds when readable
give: T16:17:10
